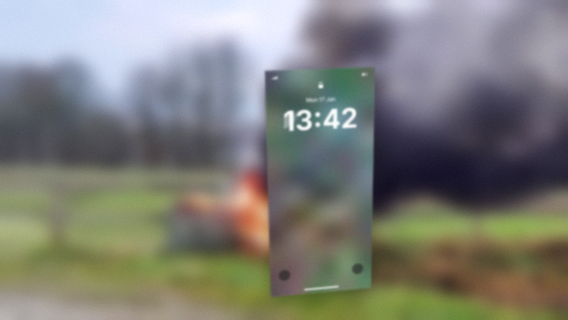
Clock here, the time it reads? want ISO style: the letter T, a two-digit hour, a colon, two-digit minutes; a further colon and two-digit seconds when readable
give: T13:42
